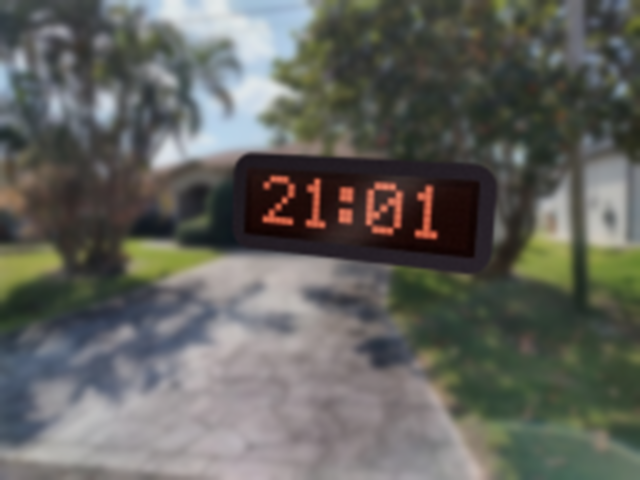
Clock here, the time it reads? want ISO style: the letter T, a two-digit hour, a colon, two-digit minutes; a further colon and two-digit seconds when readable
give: T21:01
